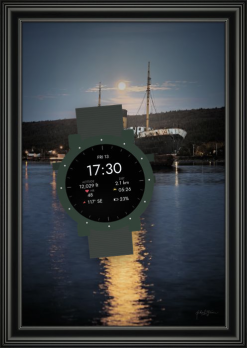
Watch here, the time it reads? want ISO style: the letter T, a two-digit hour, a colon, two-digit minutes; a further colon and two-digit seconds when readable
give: T17:30
